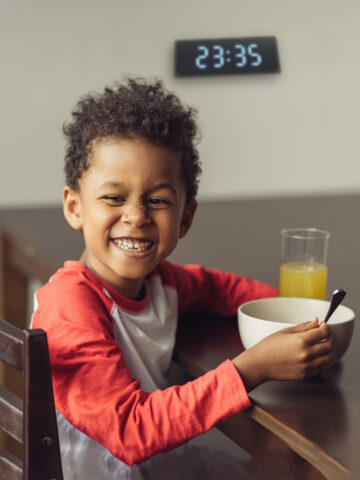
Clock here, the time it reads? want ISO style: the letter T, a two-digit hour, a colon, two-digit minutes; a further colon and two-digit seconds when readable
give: T23:35
